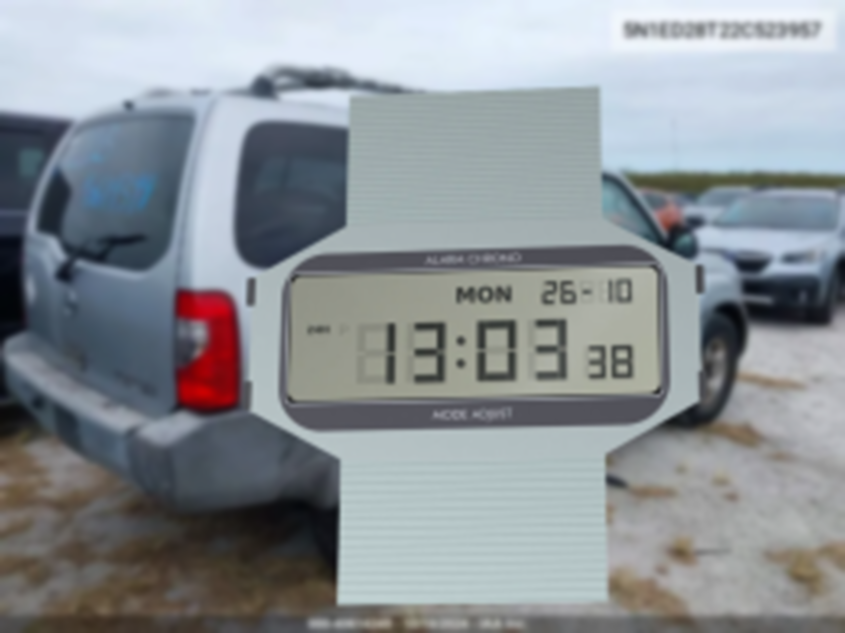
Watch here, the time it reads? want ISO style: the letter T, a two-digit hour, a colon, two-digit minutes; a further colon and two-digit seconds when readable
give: T13:03:38
